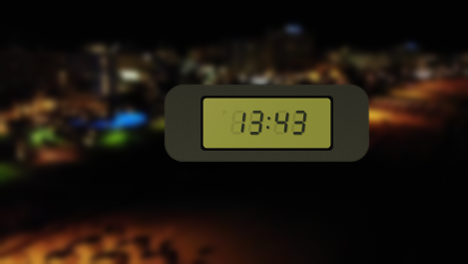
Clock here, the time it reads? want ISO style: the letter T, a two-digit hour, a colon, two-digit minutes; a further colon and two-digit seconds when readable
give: T13:43
